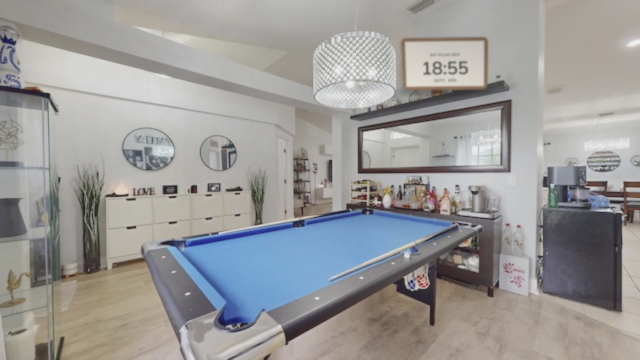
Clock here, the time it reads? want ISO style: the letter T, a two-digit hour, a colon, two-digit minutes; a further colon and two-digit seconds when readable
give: T18:55
